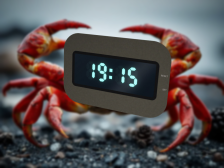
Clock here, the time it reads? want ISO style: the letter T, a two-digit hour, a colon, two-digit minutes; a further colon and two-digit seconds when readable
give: T19:15
